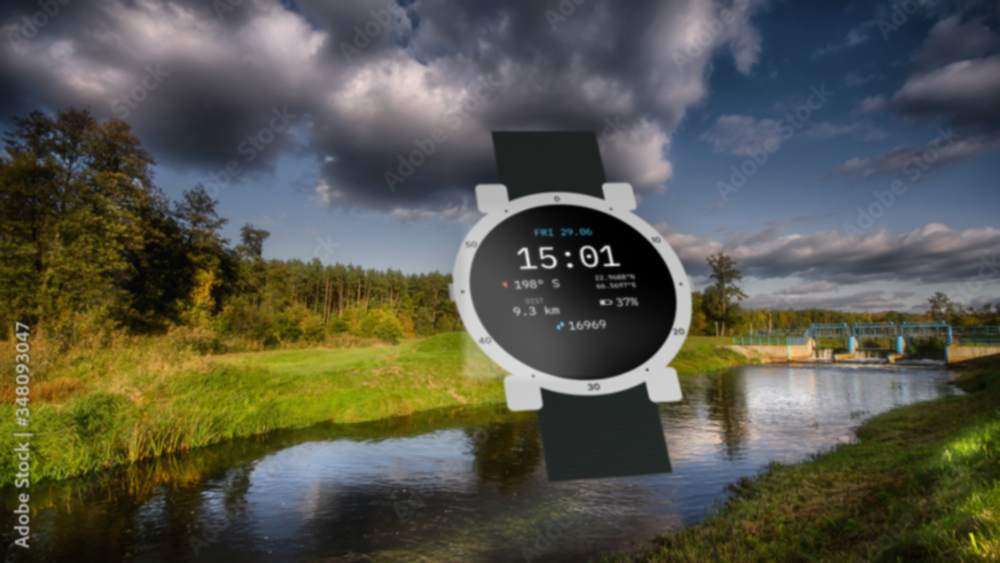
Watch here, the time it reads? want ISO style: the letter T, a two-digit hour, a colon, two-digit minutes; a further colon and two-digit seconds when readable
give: T15:01
